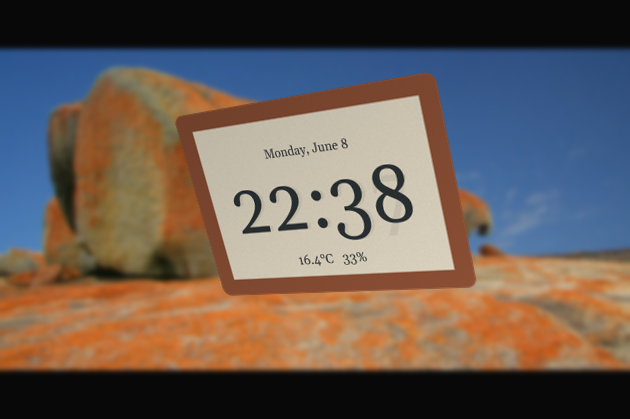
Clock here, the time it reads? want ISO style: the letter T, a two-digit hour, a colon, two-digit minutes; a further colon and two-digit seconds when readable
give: T22:38
